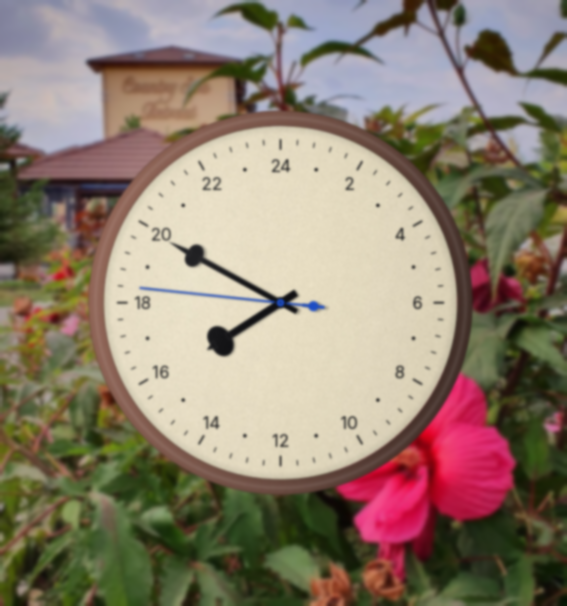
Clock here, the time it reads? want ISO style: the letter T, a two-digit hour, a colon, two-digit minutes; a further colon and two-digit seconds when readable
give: T15:49:46
